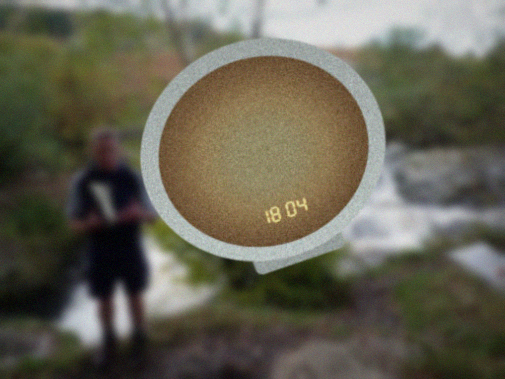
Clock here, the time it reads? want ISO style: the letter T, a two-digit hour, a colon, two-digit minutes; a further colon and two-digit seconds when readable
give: T18:04
